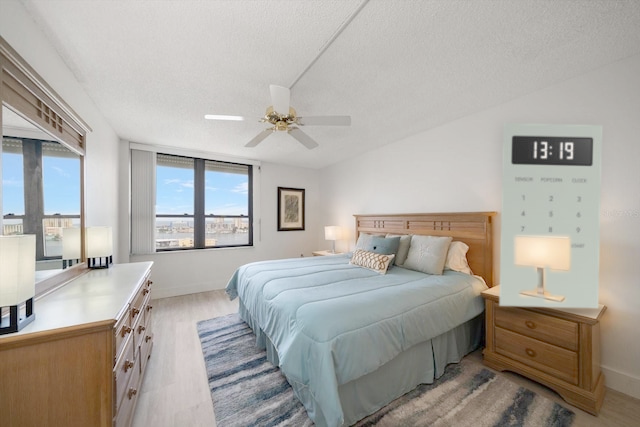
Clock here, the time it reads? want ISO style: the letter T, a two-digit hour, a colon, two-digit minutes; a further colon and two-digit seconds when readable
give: T13:19
